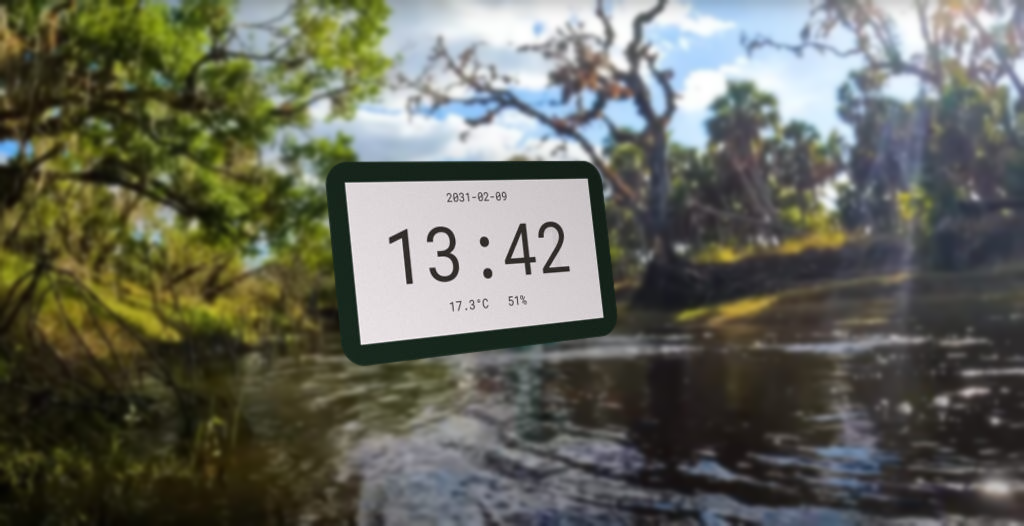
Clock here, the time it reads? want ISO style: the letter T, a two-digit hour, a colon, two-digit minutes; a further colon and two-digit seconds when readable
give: T13:42
